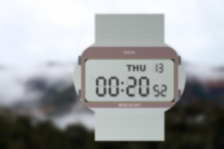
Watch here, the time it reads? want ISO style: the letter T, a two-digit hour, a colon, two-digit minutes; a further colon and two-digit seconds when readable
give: T00:20:52
